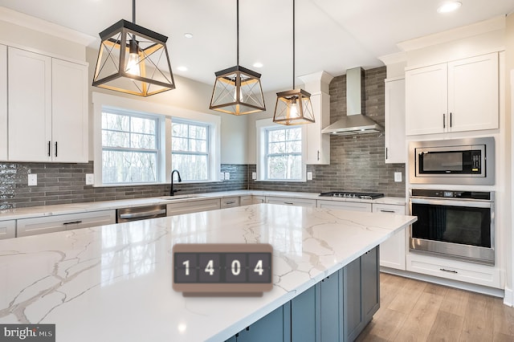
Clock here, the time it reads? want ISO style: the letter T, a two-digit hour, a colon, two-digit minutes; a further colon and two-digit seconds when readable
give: T14:04
